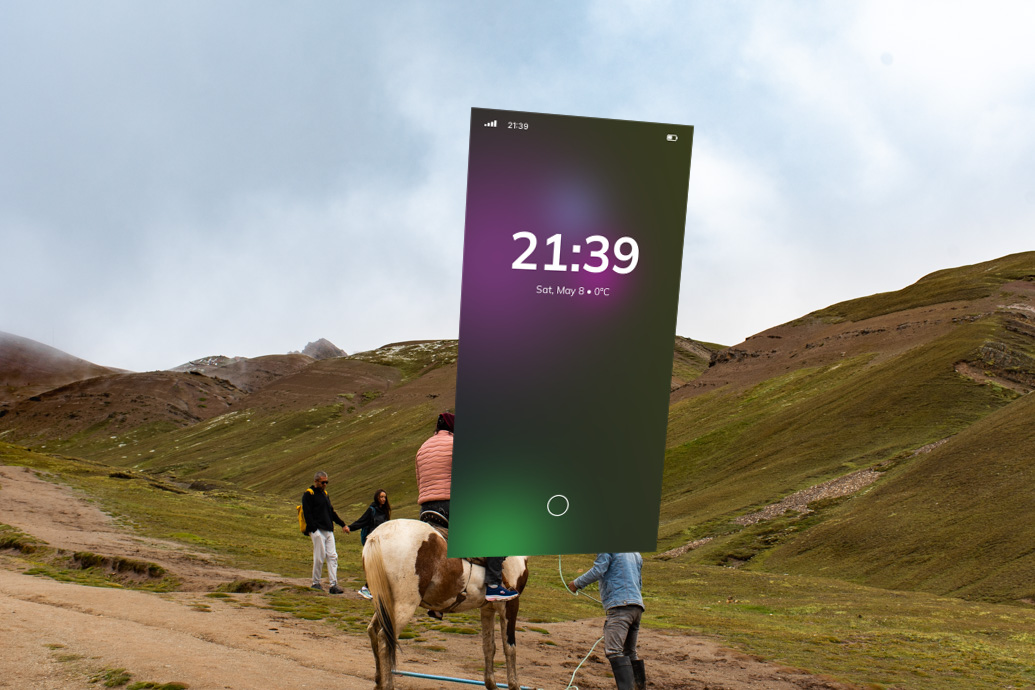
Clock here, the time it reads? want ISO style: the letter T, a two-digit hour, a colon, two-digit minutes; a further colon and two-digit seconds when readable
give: T21:39
